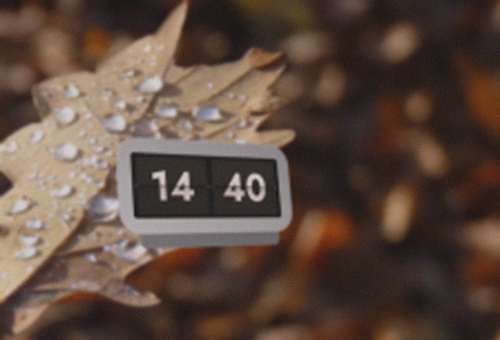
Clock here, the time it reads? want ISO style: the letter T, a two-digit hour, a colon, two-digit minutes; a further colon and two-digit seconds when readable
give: T14:40
